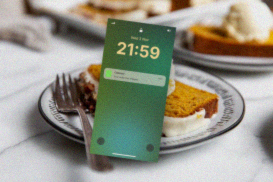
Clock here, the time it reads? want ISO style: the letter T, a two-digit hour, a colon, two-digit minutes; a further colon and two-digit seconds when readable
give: T21:59
